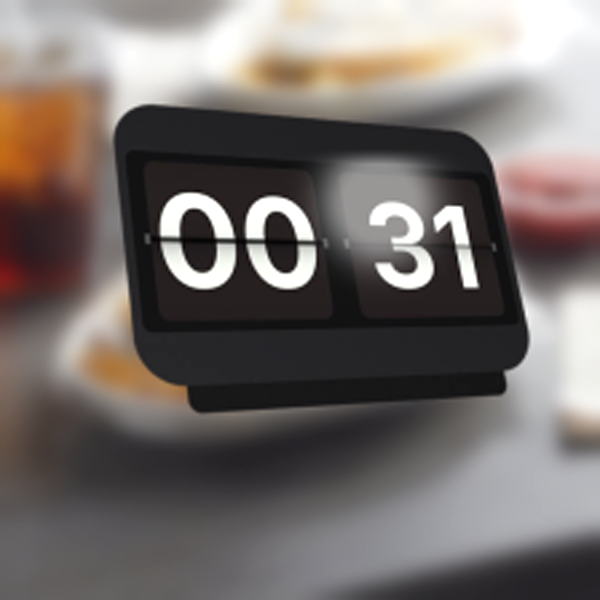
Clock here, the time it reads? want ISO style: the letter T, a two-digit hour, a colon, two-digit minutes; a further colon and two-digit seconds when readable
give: T00:31
